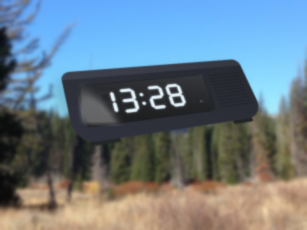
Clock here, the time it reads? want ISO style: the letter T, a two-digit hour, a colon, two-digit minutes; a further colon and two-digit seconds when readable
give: T13:28
